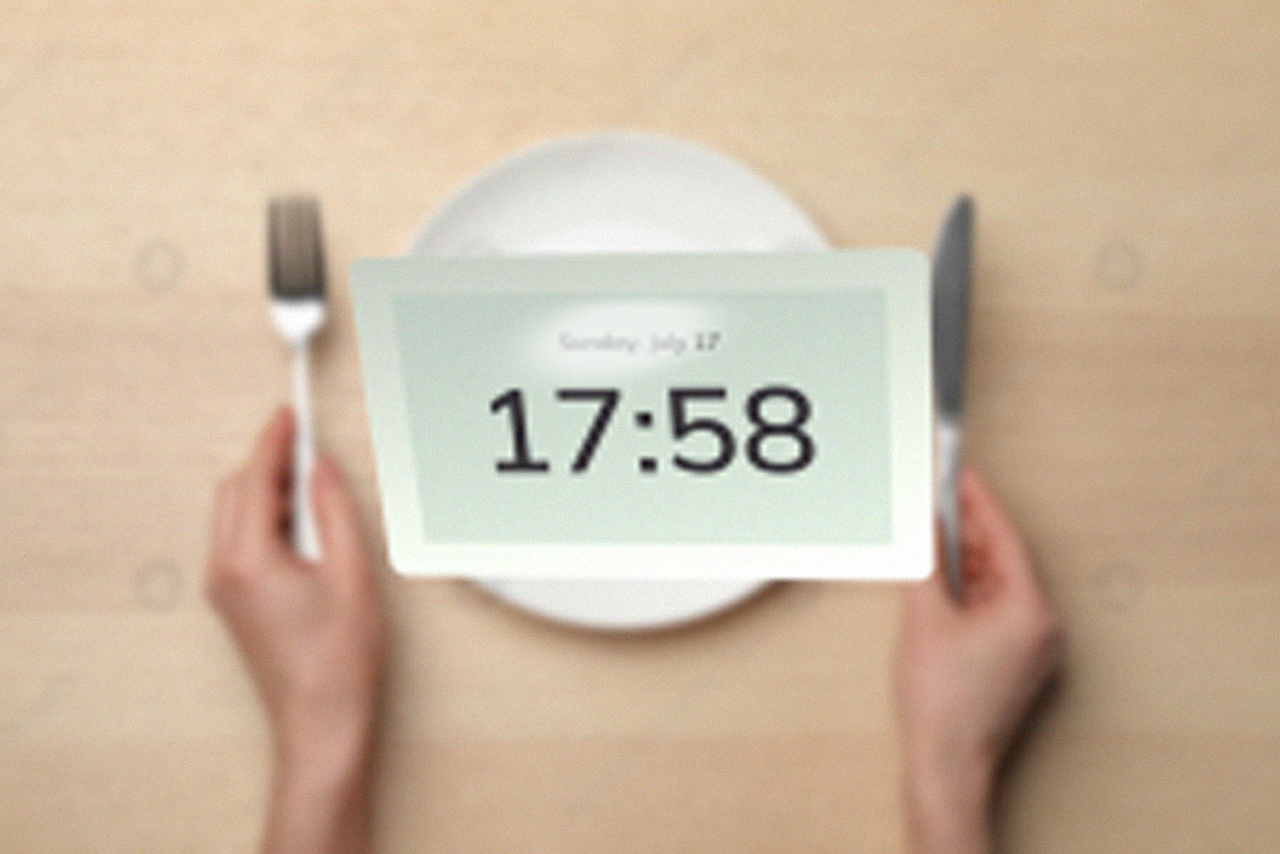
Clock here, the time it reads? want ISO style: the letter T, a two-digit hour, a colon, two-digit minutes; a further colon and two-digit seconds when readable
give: T17:58
